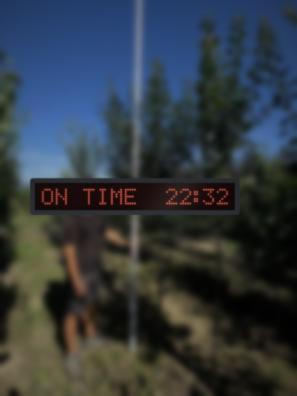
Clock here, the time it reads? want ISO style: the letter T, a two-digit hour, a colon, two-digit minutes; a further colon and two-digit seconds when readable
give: T22:32
